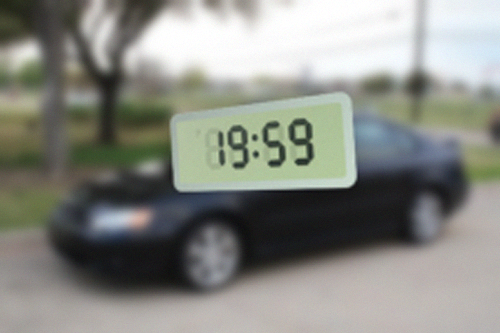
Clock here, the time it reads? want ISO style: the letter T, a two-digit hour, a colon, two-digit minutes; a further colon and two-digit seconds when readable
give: T19:59
